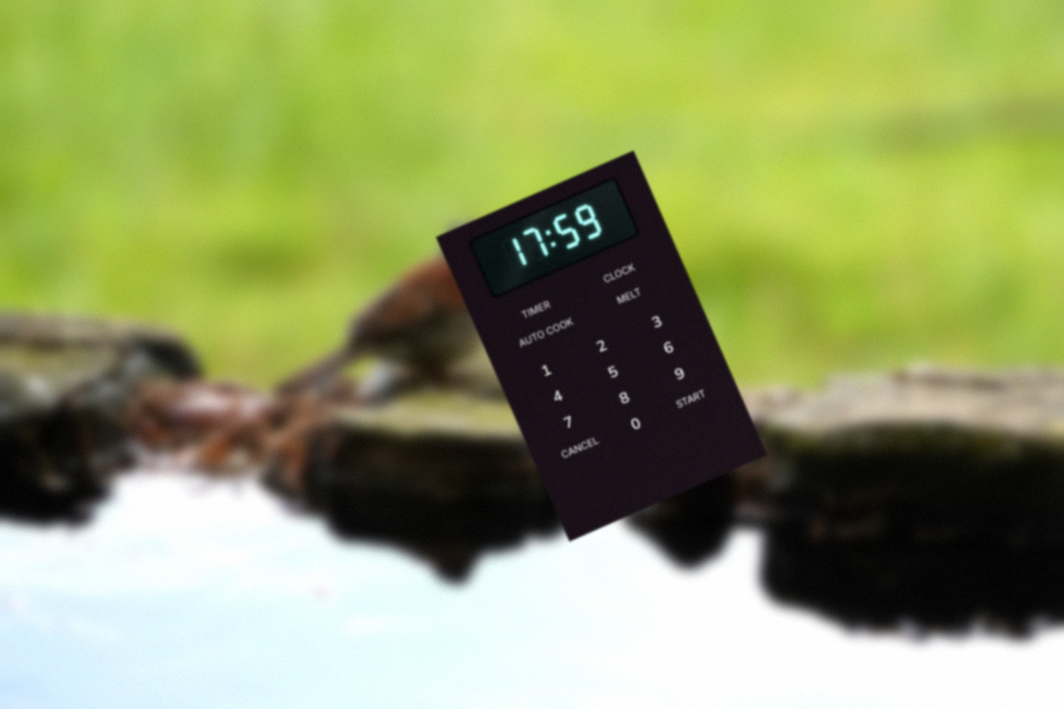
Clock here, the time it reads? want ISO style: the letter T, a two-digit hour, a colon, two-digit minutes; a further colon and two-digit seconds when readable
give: T17:59
